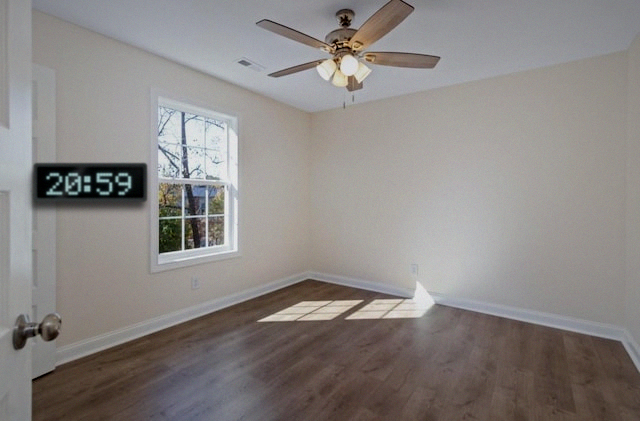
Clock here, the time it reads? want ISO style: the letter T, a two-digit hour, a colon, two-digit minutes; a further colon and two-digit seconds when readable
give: T20:59
